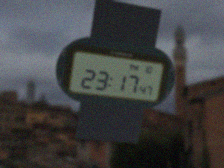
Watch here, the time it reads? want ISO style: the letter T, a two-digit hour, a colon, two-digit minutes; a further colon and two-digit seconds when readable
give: T23:17
